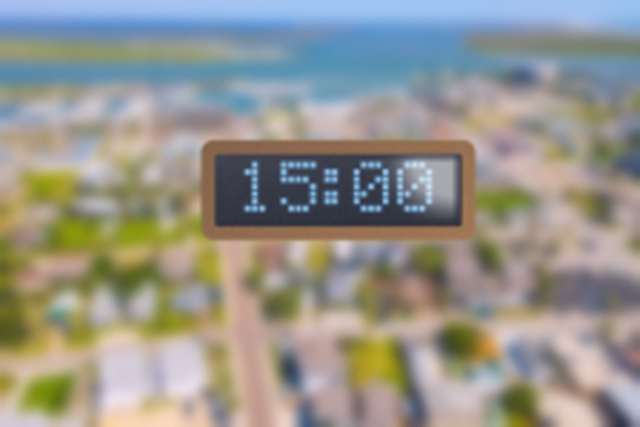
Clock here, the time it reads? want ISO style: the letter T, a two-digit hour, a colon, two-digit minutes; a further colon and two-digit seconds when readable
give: T15:00
